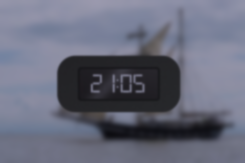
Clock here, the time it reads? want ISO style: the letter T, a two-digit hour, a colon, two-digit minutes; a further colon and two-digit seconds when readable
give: T21:05
